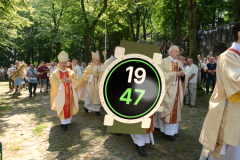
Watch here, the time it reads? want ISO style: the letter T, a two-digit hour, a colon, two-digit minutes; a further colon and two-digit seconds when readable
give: T19:47
